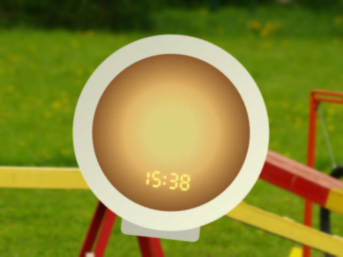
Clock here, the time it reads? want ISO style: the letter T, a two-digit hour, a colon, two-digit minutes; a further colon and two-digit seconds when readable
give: T15:38
